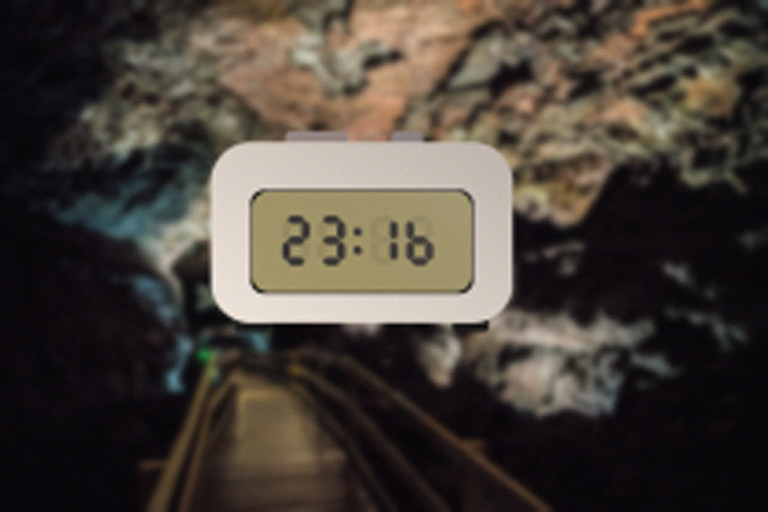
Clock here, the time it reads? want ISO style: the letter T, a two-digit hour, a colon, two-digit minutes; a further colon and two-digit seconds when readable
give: T23:16
